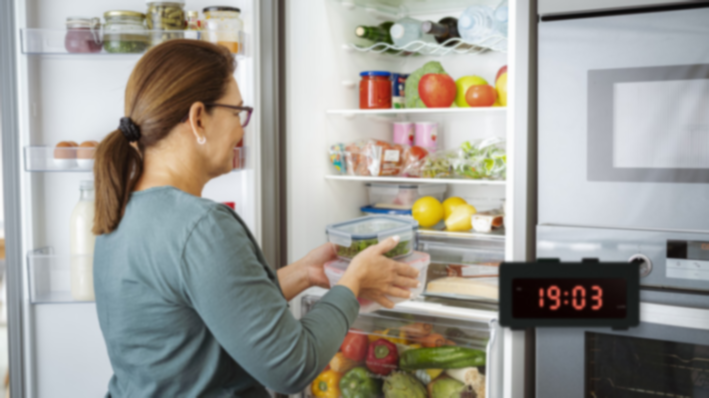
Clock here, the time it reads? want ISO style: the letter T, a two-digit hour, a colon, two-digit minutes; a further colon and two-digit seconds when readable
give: T19:03
